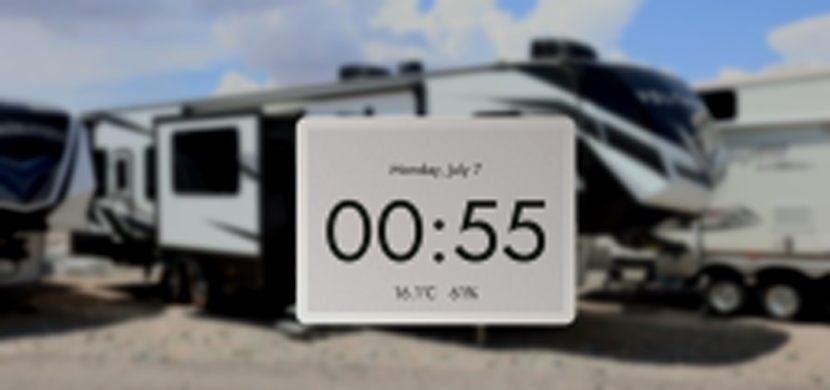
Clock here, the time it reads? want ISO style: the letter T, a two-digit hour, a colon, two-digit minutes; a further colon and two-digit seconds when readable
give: T00:55
